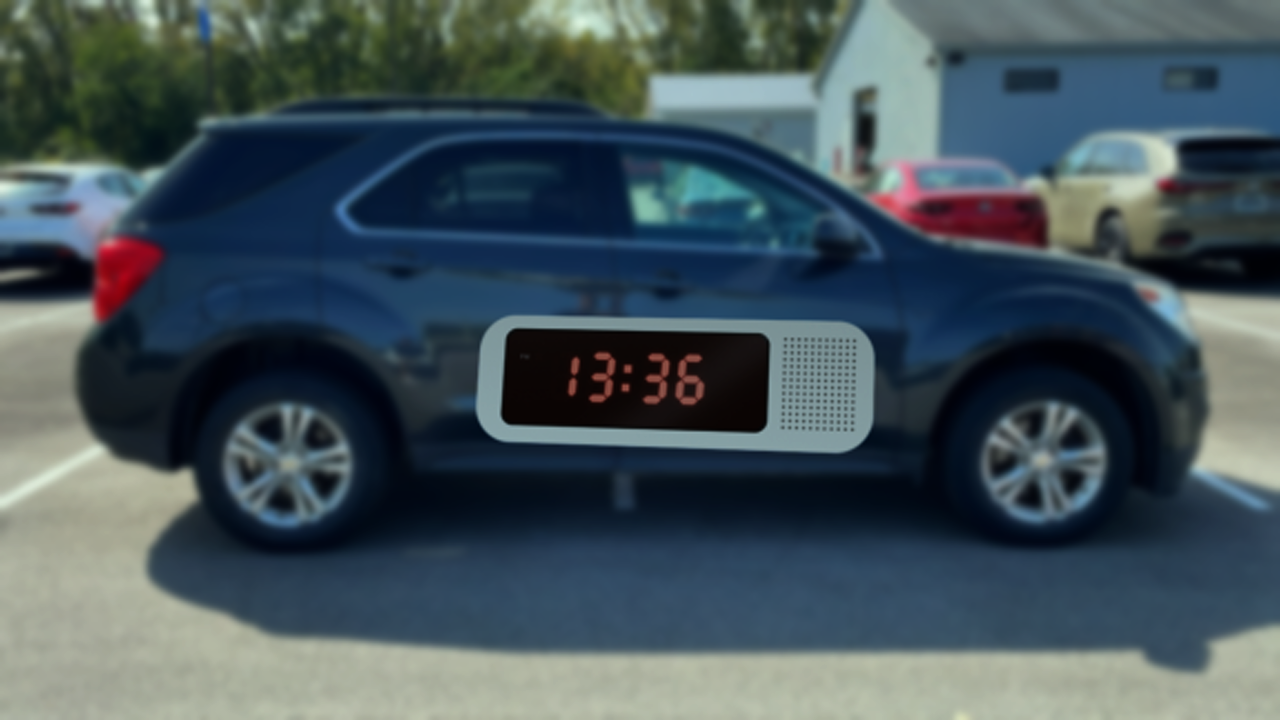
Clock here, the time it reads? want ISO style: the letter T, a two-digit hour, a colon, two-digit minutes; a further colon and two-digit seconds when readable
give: T13:36
